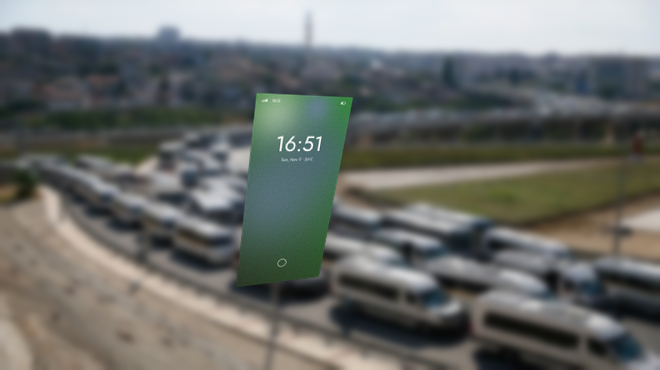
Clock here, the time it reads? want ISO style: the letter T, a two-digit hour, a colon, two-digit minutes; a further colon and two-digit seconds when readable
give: T16:51
